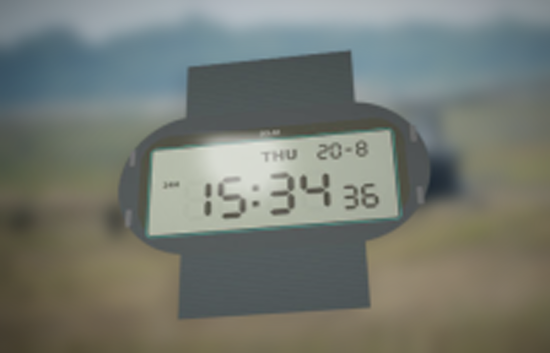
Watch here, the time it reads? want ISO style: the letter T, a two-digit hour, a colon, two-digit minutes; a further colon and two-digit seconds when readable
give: T15:34:36
